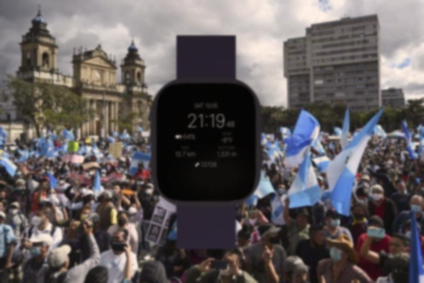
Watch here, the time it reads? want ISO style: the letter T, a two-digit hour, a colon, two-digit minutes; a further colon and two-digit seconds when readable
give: T21:19
